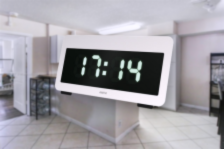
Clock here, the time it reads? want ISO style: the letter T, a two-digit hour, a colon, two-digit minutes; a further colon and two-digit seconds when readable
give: T17:14
